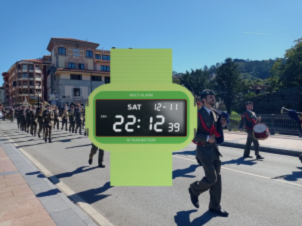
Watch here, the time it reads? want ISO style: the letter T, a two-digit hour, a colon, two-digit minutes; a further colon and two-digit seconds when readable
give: T22:12
